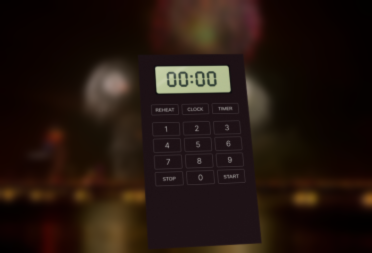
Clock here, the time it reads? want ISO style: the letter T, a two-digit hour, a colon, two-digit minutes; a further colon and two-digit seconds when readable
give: T00:00
